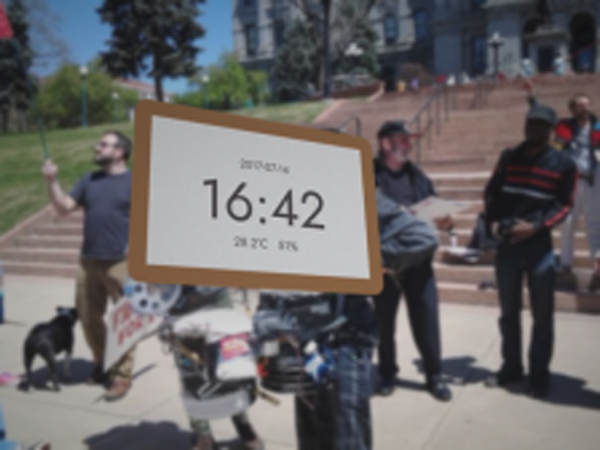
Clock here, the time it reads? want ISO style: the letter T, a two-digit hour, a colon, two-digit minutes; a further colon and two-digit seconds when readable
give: T16:42
